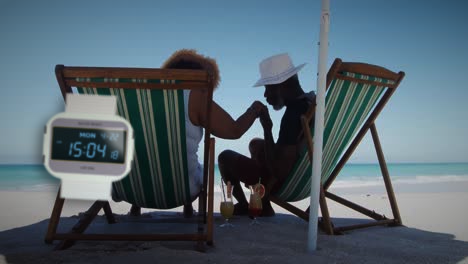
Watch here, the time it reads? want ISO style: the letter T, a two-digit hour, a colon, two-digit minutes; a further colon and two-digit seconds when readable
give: T15:04
